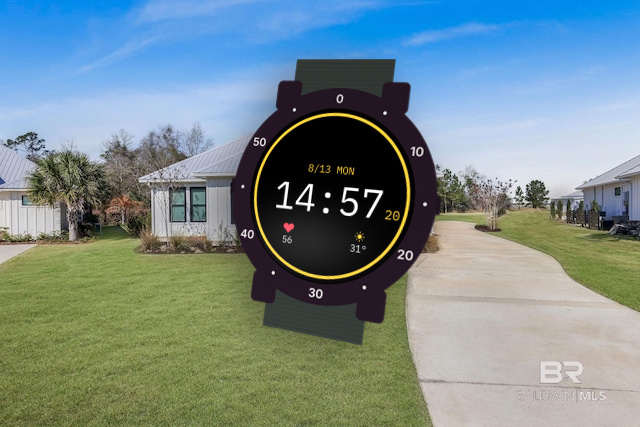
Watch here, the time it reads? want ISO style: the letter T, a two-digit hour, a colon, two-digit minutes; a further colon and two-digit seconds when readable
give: T14:57:20
